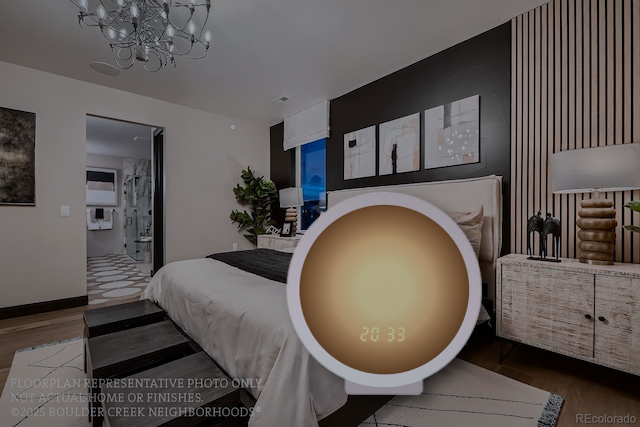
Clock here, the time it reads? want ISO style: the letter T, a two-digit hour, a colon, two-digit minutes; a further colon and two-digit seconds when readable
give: T20:33
